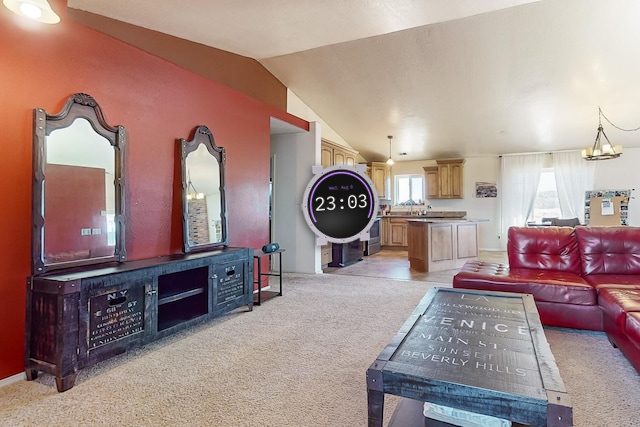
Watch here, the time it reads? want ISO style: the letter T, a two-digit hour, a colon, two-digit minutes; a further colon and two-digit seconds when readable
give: T23:03
